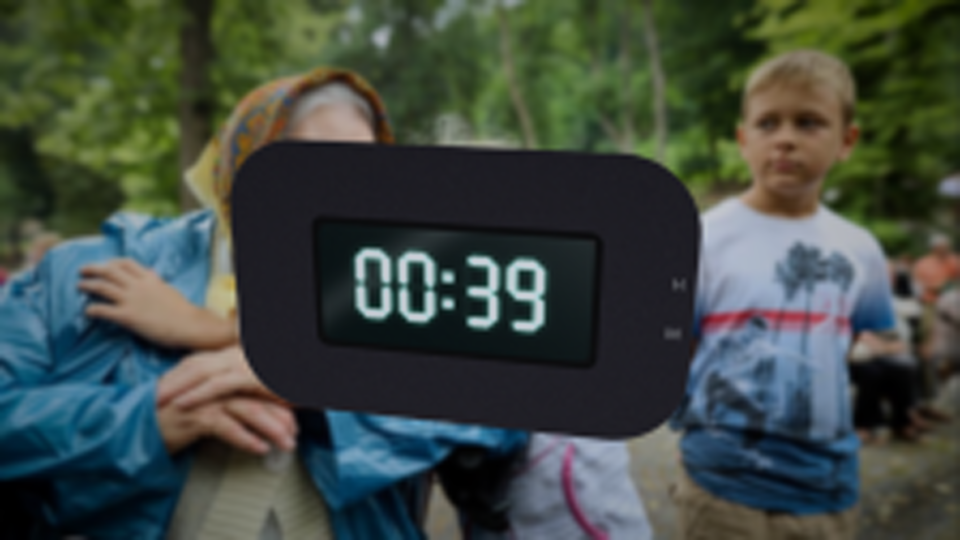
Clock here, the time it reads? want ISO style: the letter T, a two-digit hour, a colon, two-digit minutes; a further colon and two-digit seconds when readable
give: T00:39
